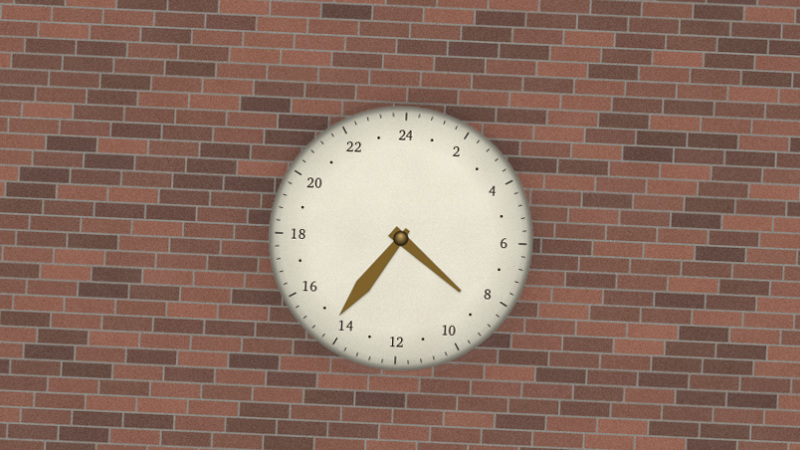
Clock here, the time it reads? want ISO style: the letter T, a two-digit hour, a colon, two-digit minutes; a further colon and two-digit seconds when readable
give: T08:36
